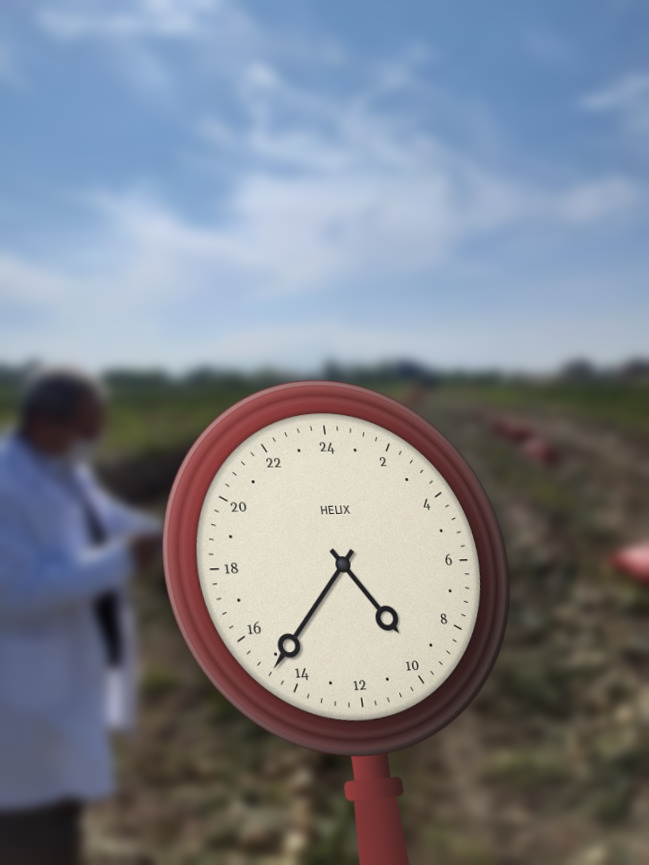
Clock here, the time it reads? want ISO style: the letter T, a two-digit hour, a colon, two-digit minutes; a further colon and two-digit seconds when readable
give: T09:37
